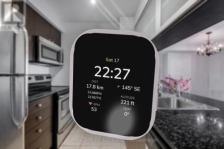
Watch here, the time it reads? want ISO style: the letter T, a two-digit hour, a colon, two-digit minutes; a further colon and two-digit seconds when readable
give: T22:27
